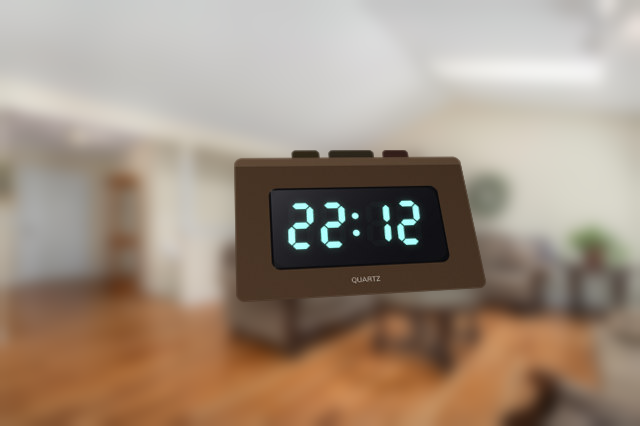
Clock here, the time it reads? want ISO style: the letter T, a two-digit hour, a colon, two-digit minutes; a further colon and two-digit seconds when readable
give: T22:12
